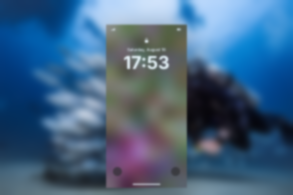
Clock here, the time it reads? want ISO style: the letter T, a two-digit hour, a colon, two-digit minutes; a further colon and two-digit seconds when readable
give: T17:53
